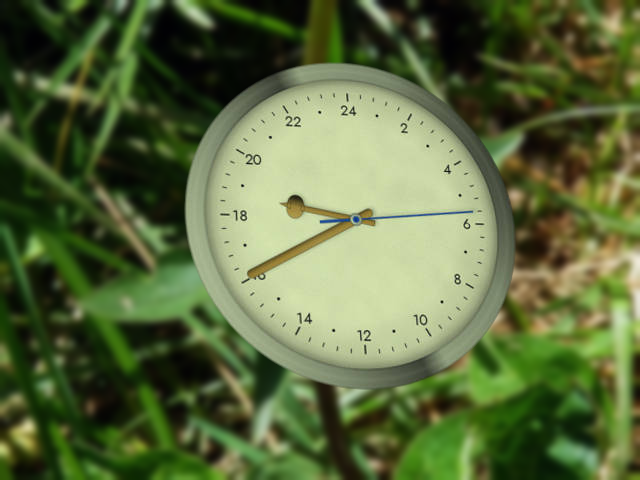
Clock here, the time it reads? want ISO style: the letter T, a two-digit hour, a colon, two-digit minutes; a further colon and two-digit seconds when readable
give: T18:40:14
